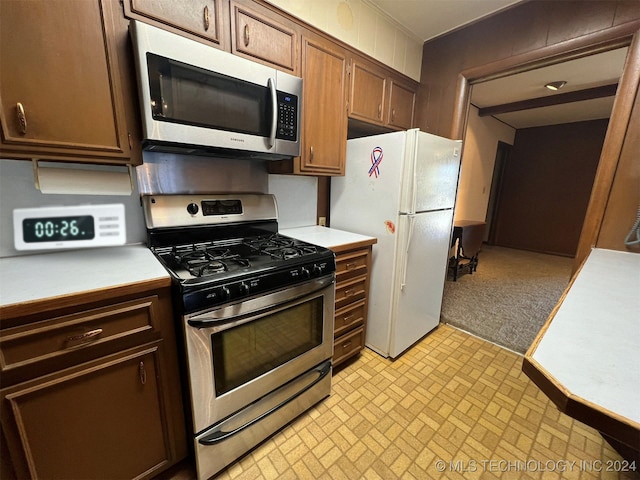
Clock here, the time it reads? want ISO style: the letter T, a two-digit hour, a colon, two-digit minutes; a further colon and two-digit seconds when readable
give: T00:26
